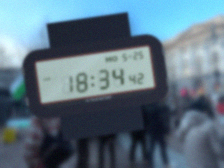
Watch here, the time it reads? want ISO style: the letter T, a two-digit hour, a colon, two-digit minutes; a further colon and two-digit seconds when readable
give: T18:34
